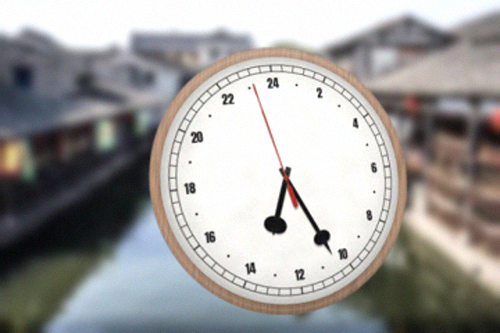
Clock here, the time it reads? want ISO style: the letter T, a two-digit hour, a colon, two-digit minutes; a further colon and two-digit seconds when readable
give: T13:25:58
